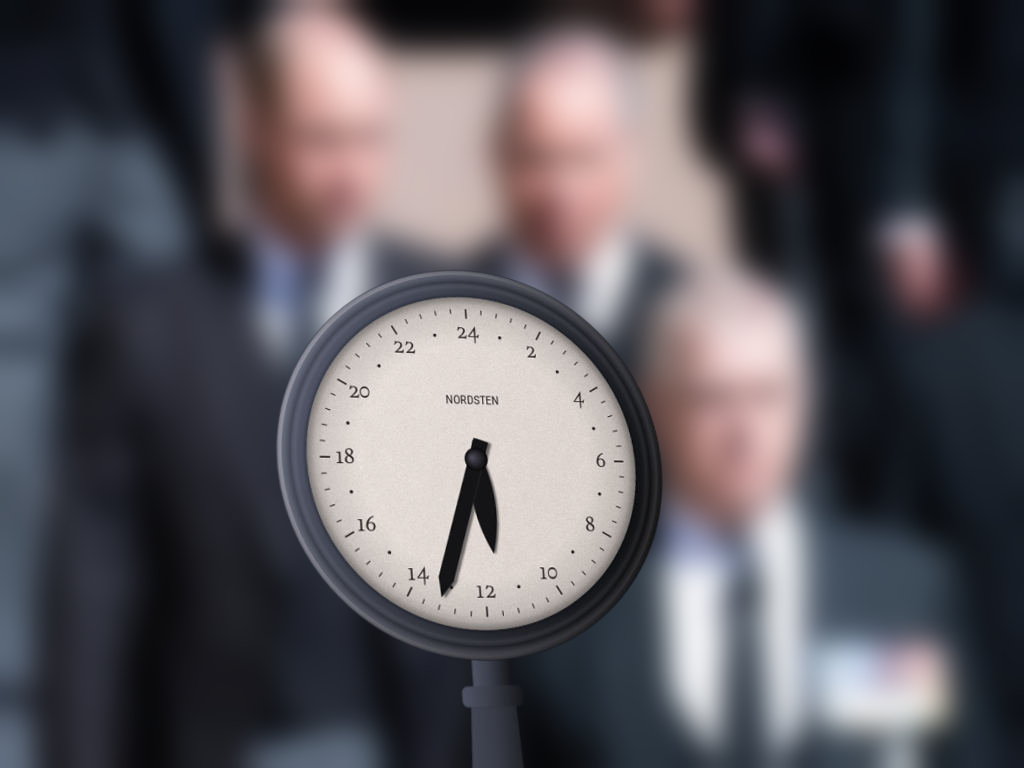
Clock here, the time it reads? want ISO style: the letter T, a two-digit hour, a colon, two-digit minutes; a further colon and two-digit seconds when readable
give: T11:33
